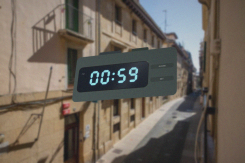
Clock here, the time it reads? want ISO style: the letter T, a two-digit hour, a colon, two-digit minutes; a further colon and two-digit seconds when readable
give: T00:59
